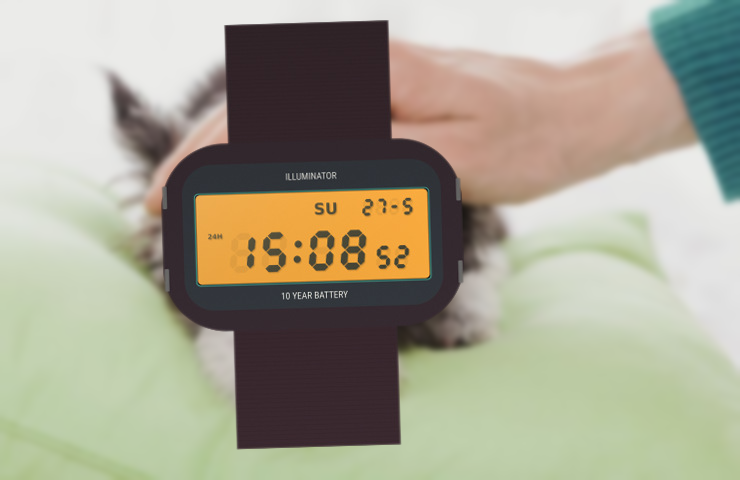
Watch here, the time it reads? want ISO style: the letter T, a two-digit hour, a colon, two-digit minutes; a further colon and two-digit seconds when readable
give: T15:08:52
